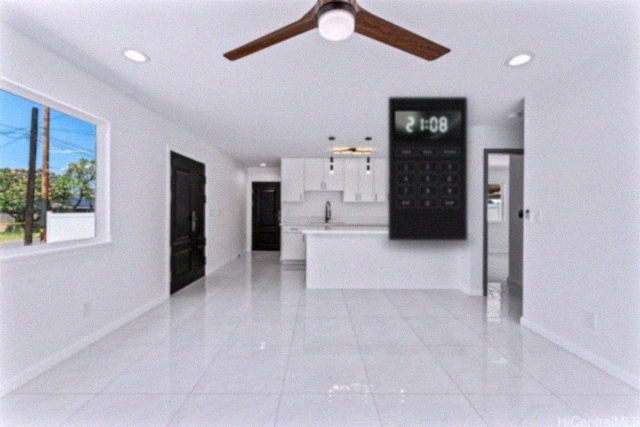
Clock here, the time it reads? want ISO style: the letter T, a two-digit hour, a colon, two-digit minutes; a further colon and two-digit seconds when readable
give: T21:08
